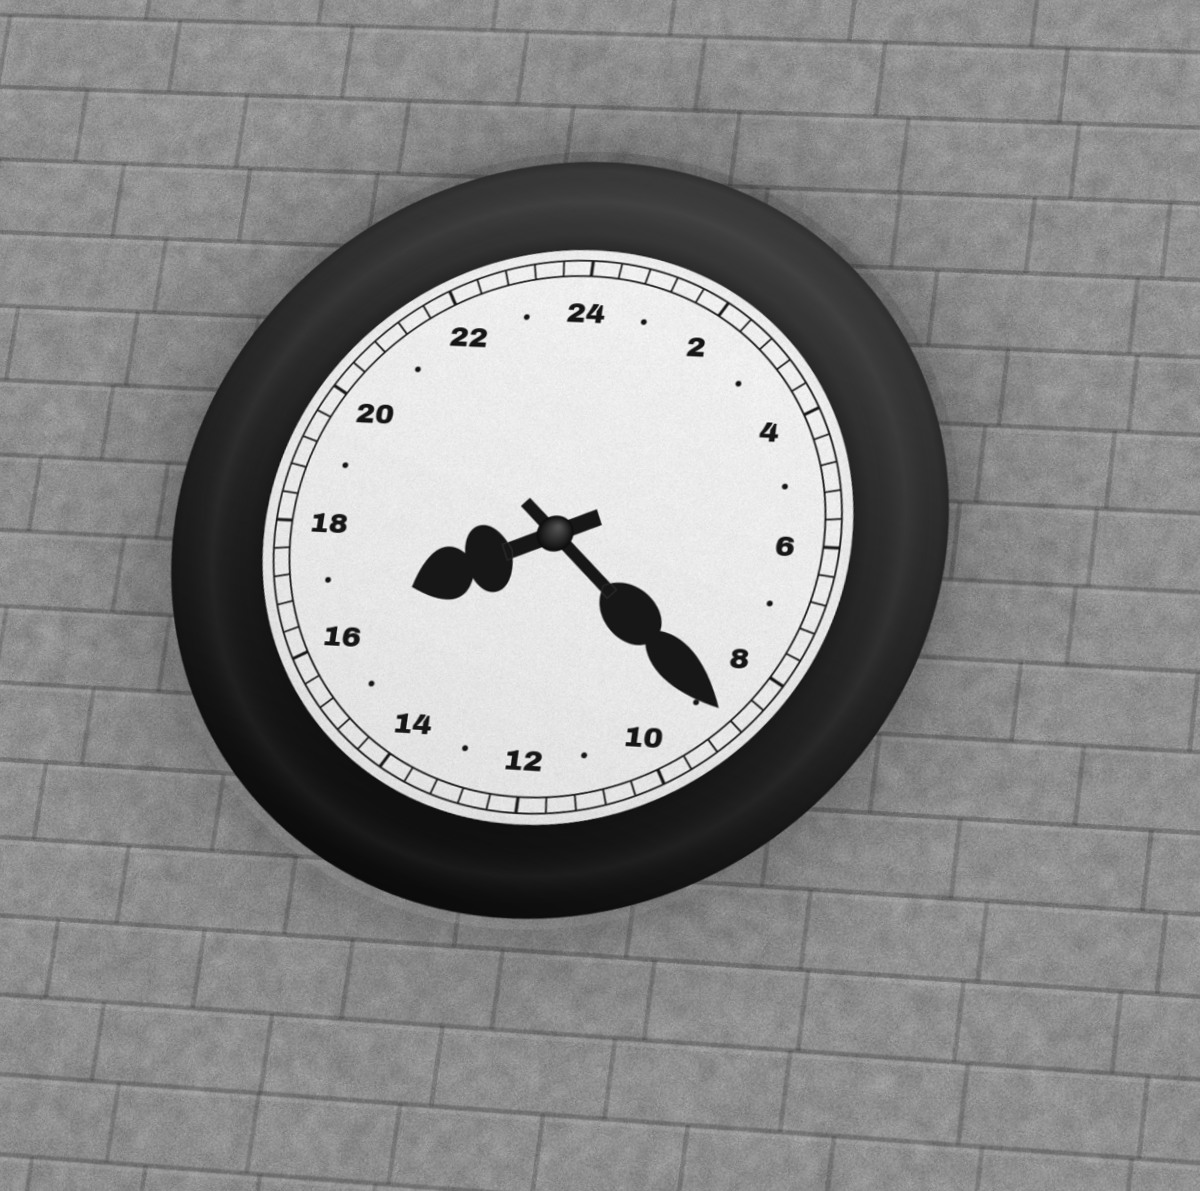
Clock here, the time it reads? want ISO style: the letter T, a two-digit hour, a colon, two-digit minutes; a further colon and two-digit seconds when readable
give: T16:22
